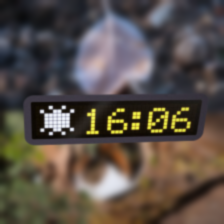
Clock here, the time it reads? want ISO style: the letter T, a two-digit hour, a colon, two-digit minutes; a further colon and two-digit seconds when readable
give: T16:06
